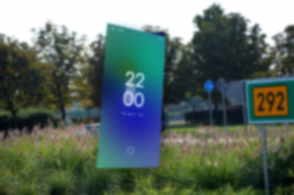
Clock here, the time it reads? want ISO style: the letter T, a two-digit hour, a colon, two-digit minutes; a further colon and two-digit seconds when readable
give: T22:00
